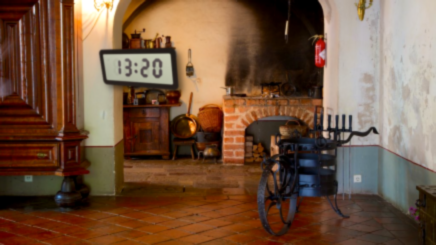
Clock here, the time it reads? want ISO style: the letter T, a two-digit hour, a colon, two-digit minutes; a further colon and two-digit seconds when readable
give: T13:20
